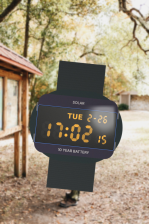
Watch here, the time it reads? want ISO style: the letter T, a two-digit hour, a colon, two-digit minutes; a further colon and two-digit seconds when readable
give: T17:02:15
